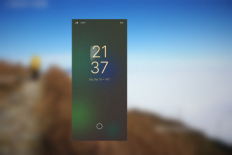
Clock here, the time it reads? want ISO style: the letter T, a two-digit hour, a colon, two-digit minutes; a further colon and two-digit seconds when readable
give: T21:37
